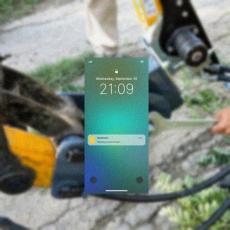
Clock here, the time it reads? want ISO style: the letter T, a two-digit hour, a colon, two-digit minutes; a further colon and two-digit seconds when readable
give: T21:09
